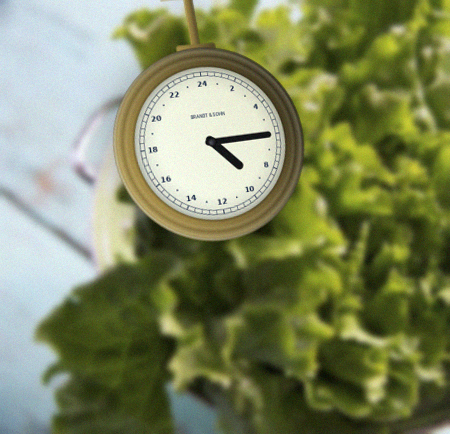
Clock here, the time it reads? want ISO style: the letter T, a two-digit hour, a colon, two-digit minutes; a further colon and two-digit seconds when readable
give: T09:15
